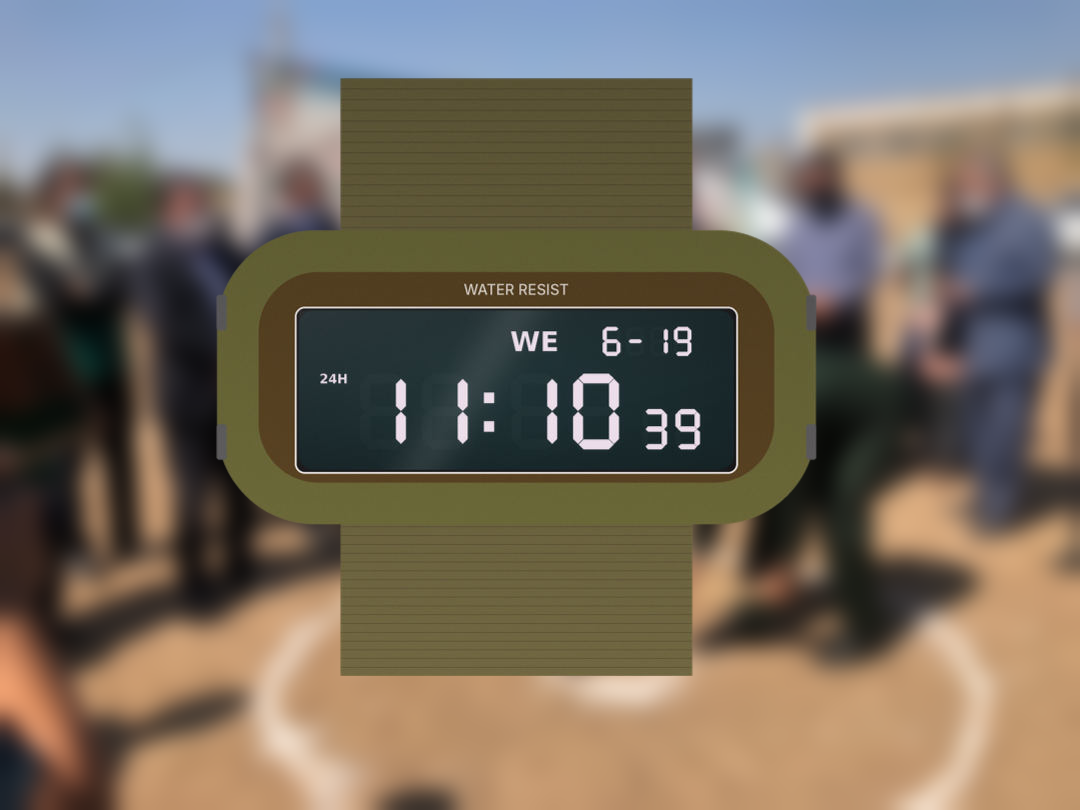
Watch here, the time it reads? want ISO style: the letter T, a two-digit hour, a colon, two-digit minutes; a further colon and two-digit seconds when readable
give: T11:10:39
